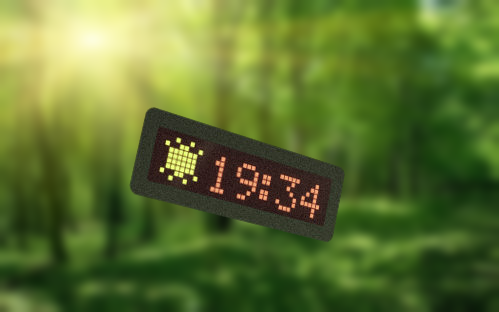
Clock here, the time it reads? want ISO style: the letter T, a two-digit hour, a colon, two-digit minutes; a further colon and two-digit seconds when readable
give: T19:34
